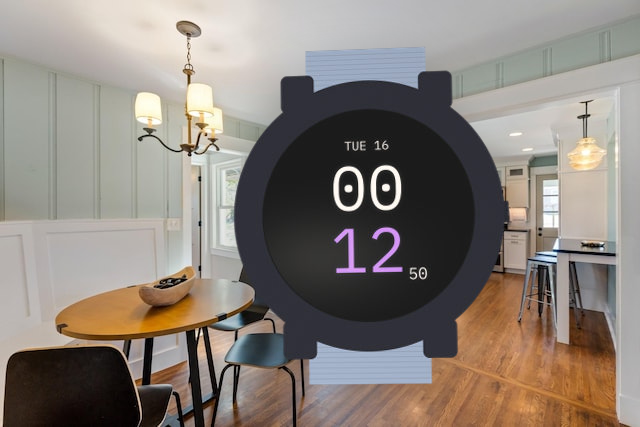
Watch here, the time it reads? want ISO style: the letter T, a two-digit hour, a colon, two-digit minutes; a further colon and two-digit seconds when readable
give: T00:12:50
